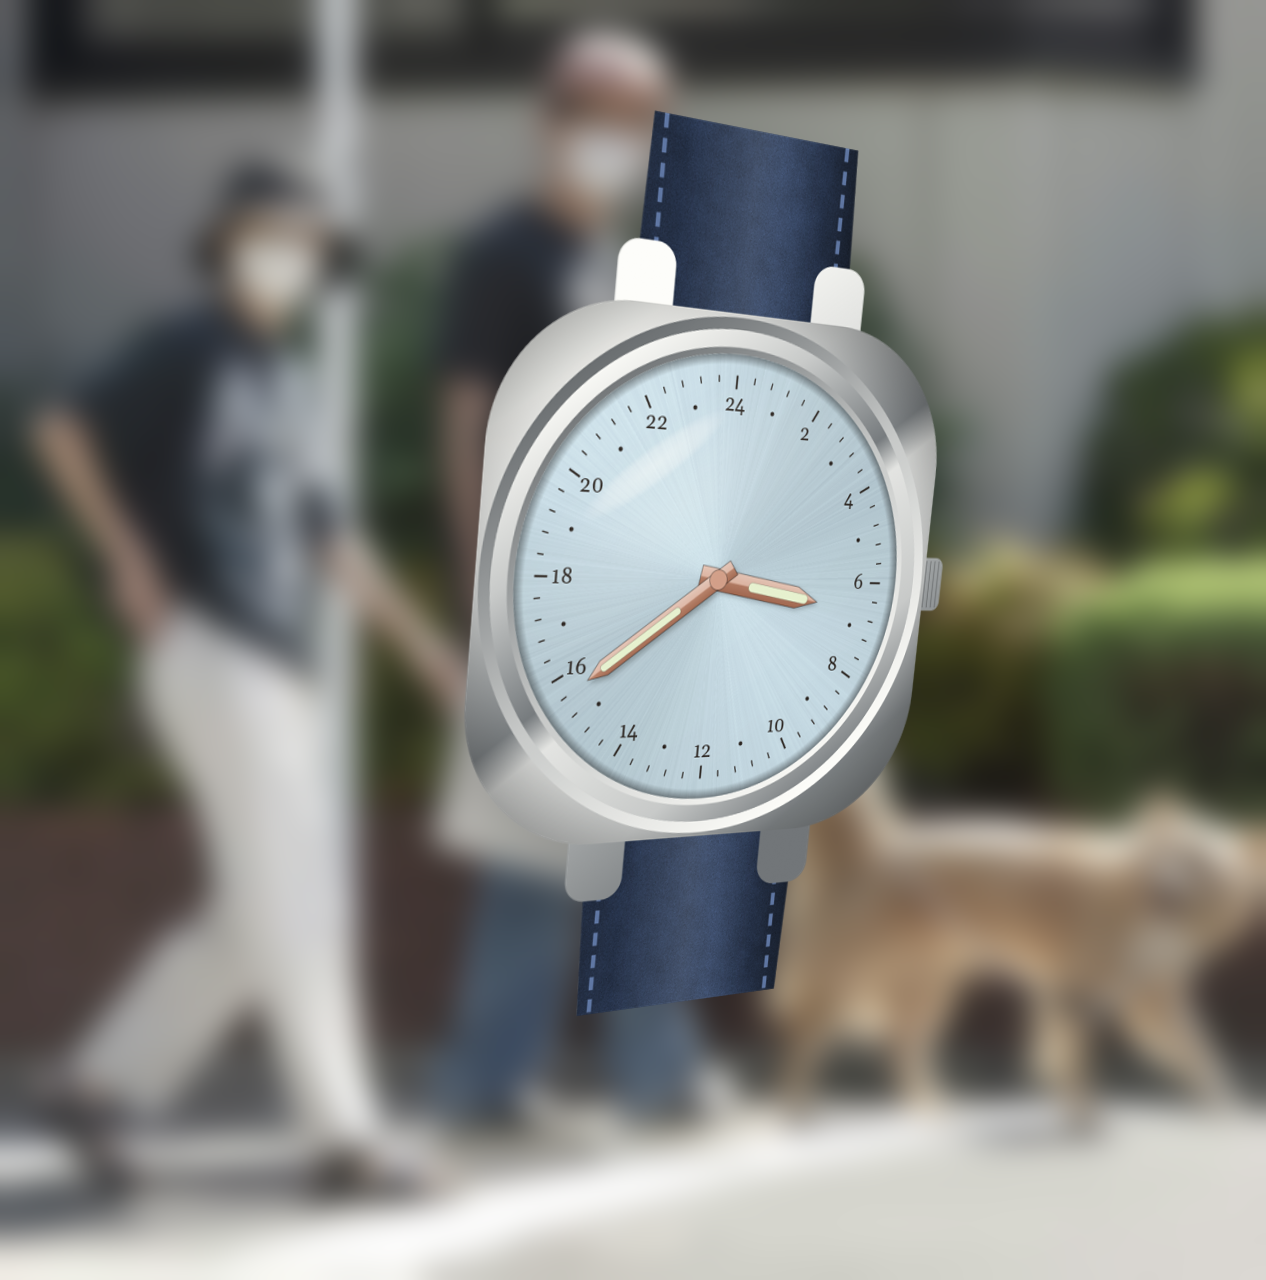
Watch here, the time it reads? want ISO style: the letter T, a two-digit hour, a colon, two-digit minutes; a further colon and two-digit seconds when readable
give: T06:39
